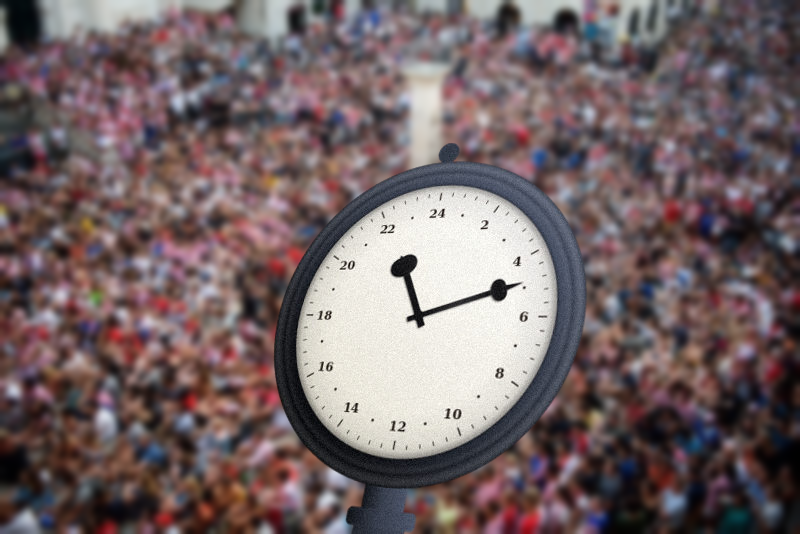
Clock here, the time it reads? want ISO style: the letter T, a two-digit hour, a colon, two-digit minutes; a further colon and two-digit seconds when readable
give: T22:12
